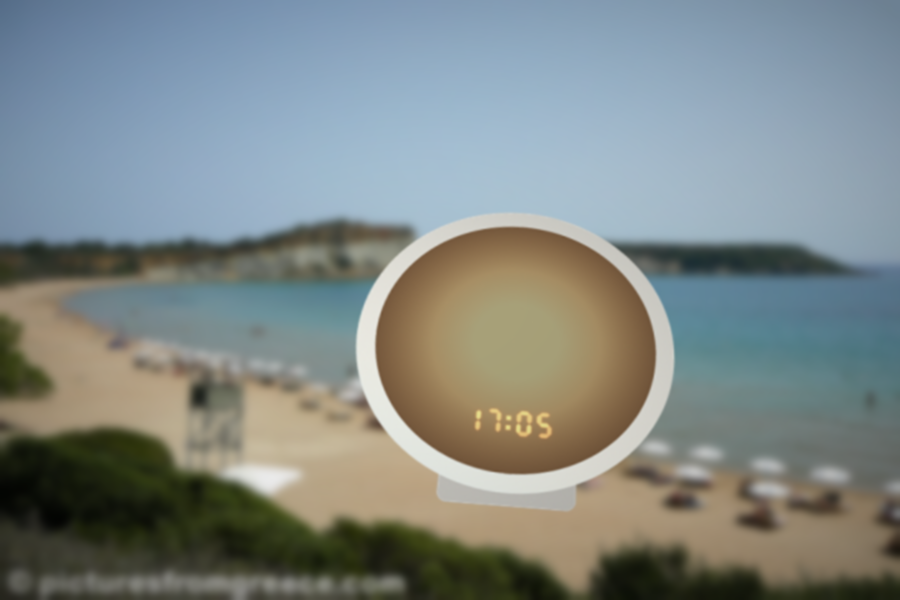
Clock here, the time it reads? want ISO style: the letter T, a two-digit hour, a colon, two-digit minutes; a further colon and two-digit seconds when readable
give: T17:05
